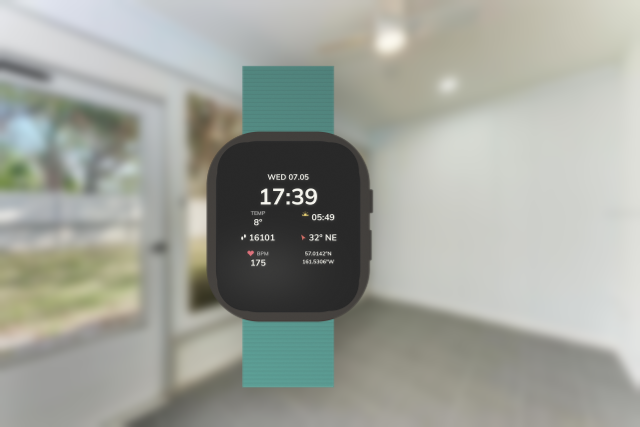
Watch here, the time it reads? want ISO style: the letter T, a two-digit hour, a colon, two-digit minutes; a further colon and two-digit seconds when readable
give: T17:39
